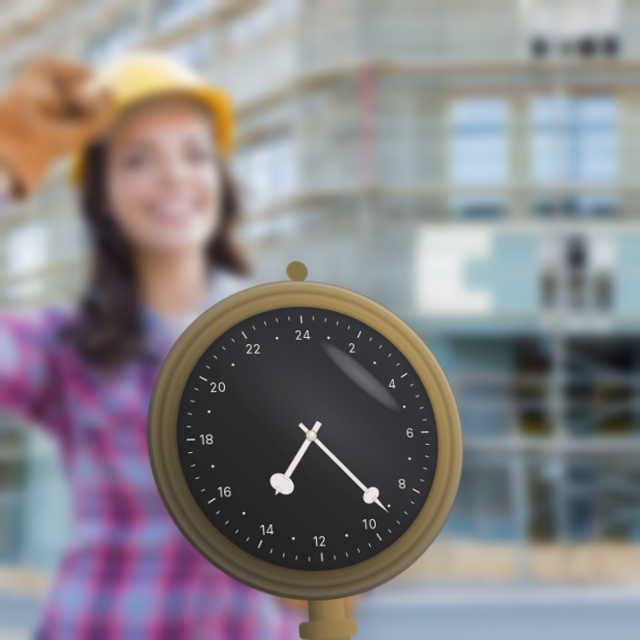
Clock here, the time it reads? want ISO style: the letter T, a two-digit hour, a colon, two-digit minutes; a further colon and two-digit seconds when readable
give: T14:23
